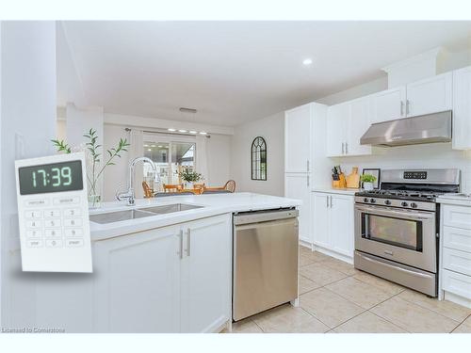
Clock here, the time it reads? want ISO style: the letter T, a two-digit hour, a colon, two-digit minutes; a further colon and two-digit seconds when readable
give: T17:39
